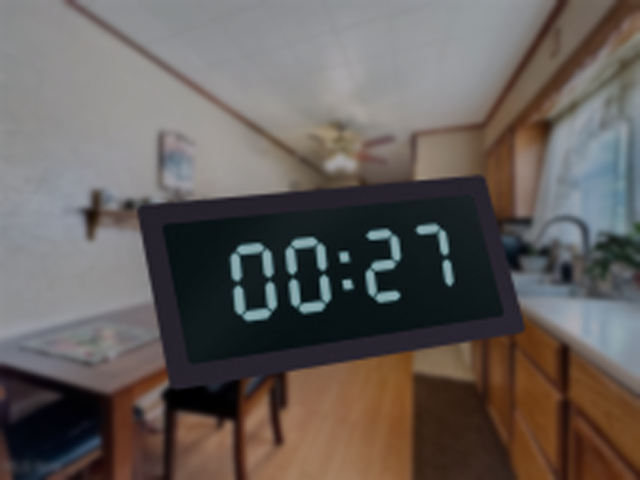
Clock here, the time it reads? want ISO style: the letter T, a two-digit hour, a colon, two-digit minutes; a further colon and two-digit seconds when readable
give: T00:27
